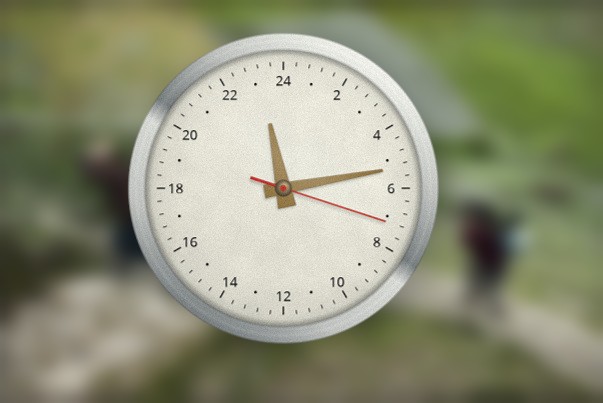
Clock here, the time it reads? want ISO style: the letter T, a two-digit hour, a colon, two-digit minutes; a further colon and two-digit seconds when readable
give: T23:13:18
